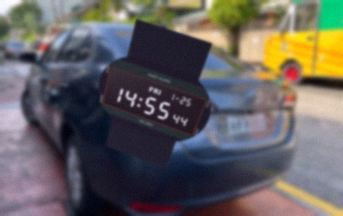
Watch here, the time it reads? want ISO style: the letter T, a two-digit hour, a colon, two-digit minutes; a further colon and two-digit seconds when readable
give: T14:55
